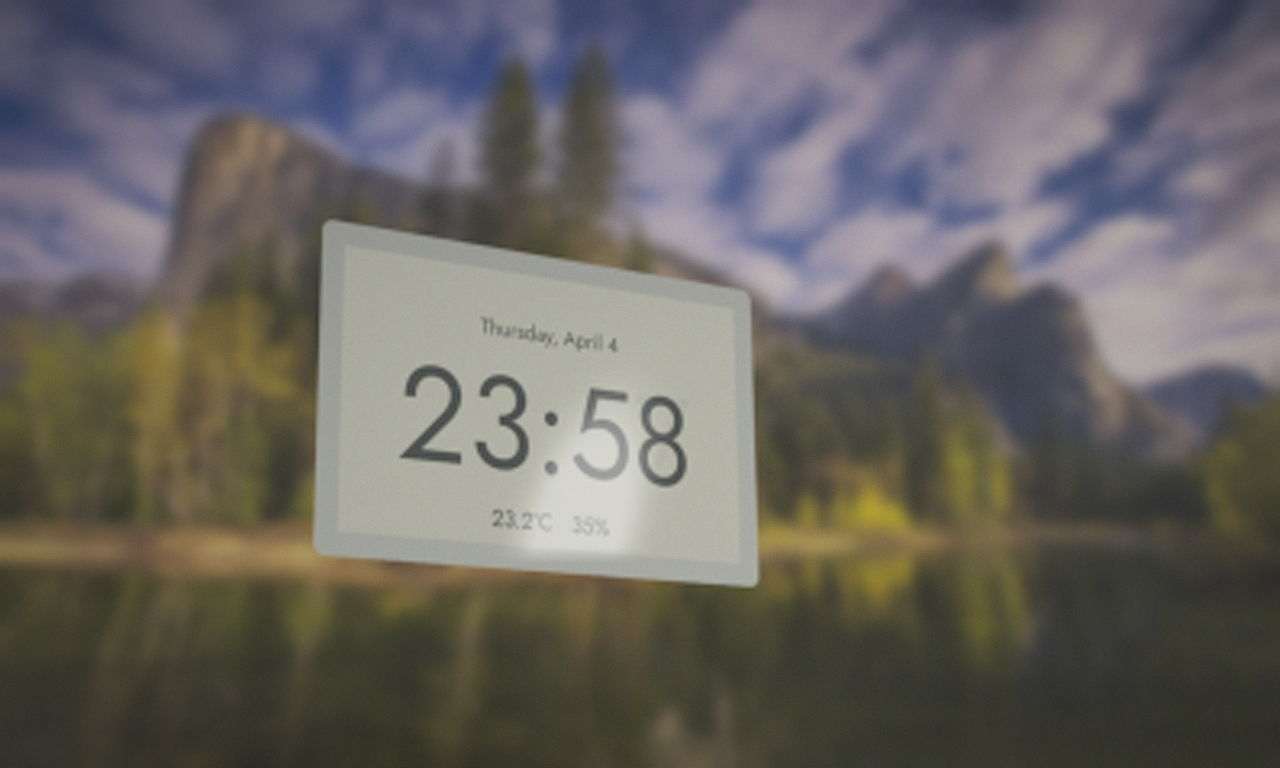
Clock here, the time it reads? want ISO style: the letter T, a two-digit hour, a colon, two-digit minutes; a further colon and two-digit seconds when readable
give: T23:58
